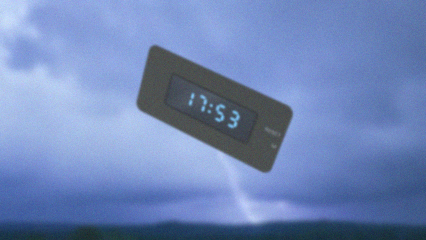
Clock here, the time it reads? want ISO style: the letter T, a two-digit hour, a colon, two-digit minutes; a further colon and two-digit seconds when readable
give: T17:53
